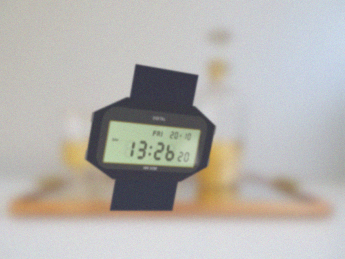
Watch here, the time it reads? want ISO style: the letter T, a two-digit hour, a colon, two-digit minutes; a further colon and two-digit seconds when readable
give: T13:26:20
